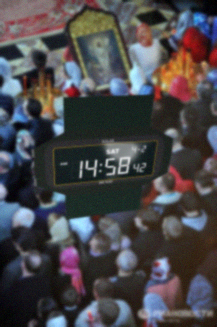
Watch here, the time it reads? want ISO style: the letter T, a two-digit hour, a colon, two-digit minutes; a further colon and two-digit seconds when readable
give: T14:58
